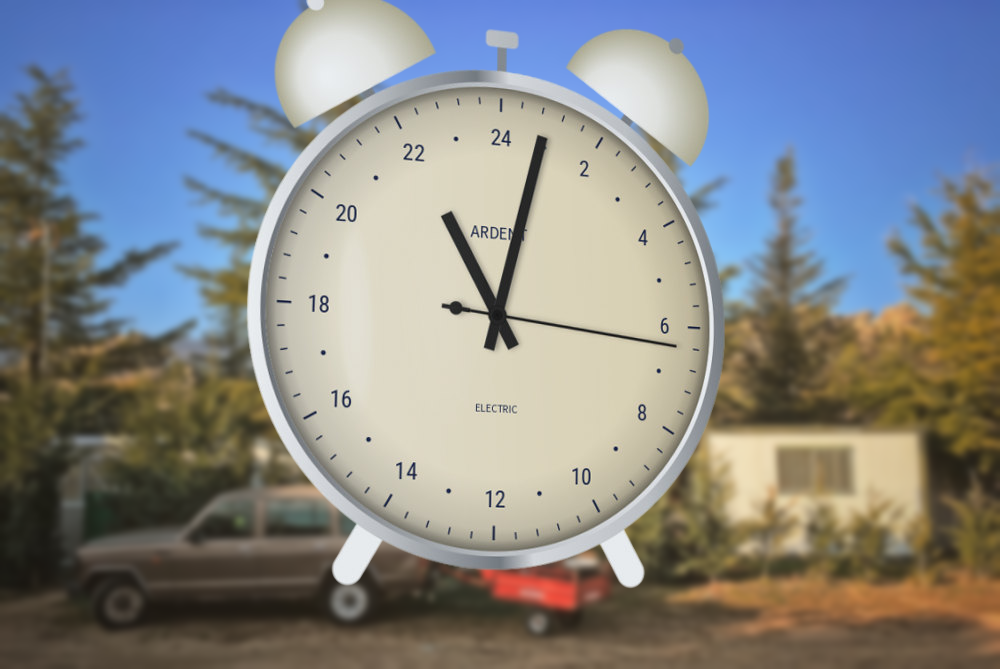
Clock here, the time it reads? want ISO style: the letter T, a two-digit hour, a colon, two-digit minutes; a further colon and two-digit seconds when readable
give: T22:02:16
